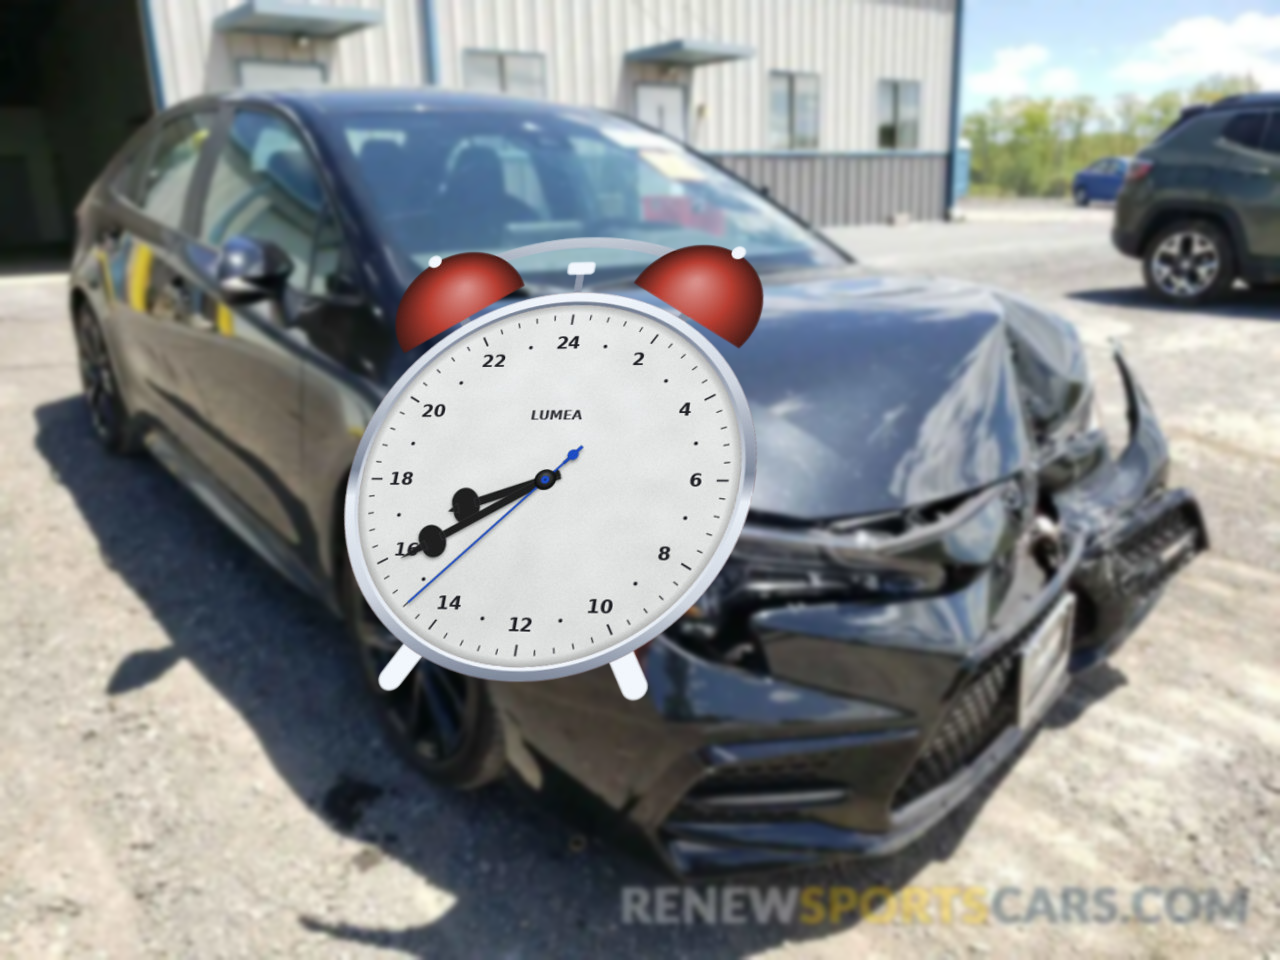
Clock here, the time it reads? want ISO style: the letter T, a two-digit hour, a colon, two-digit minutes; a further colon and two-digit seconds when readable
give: T16:39:37
